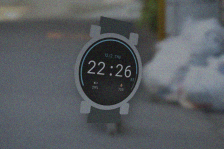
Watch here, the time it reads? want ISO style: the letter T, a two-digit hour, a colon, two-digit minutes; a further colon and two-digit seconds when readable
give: T22:26
